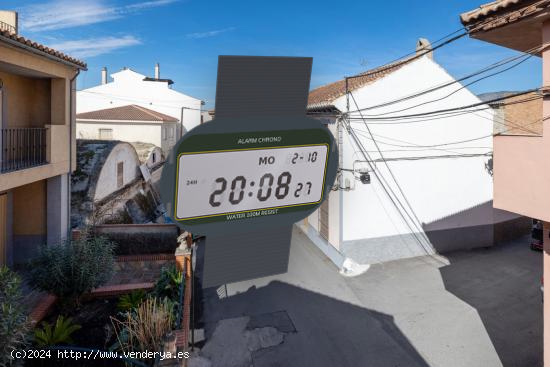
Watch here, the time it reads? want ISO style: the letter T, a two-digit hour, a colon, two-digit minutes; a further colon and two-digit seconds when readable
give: T20:08:27
